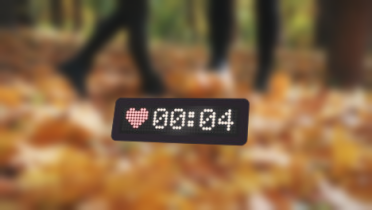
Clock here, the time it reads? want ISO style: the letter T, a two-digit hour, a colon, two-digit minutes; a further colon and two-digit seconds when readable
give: T00:04
